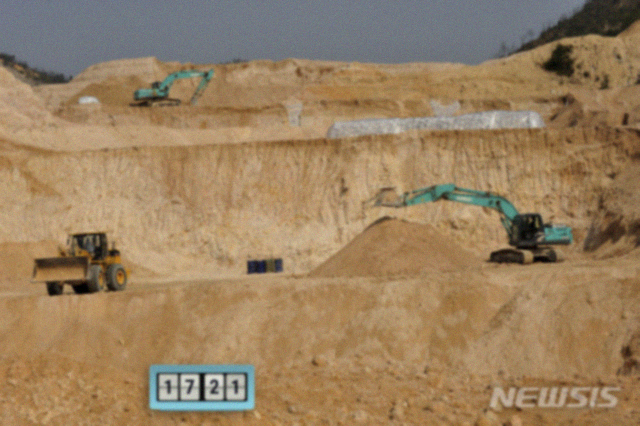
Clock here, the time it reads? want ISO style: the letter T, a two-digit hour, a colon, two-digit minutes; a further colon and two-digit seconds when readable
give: T17:21
